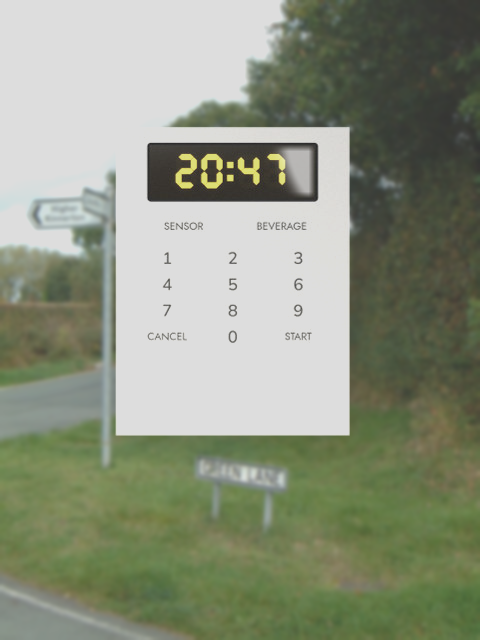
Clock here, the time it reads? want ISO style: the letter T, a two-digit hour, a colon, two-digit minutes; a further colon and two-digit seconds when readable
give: T20:47
